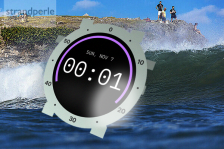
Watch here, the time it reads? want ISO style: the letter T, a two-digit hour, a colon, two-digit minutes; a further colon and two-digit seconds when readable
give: T00:01
